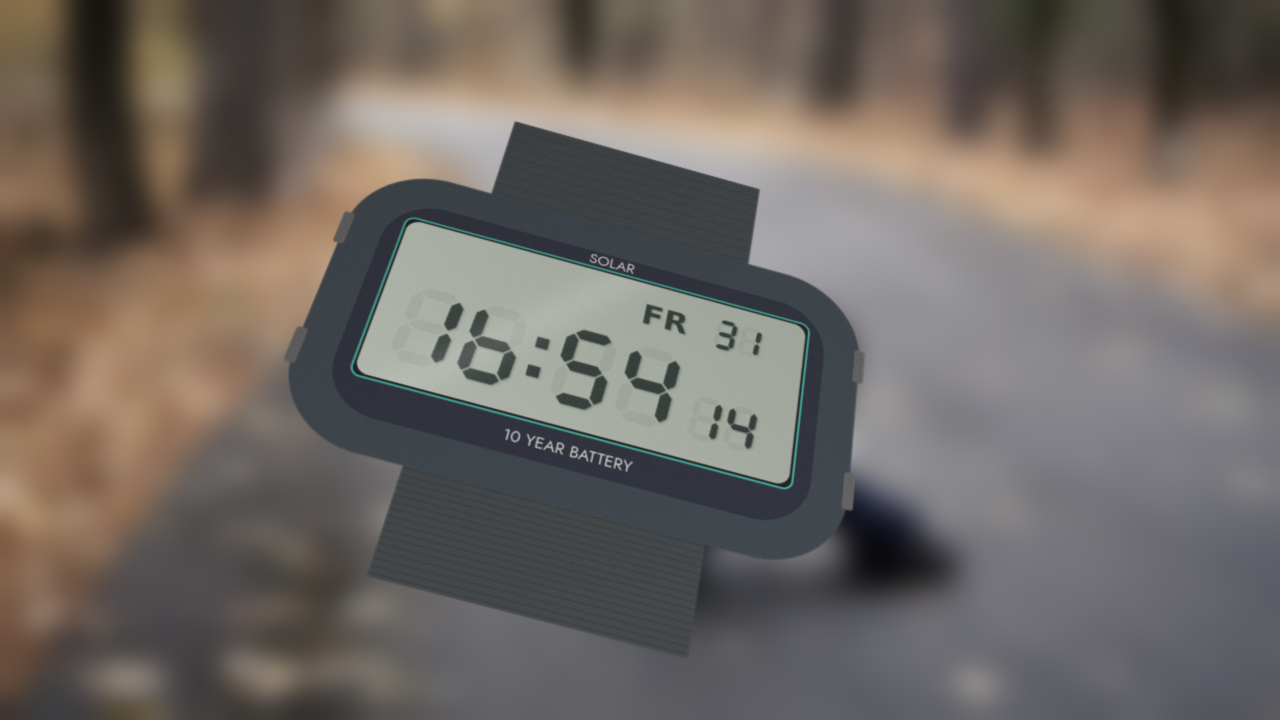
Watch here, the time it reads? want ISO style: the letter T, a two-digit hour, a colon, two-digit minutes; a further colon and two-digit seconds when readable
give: T16:54:14
